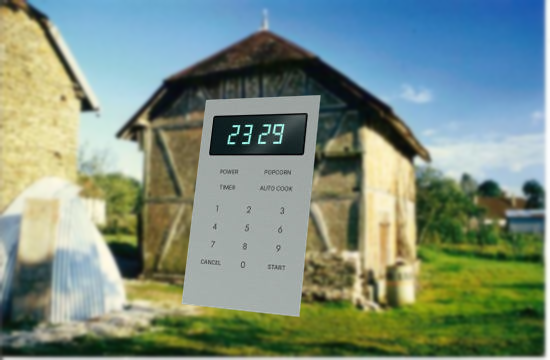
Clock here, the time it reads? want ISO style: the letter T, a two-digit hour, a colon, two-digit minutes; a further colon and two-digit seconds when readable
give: T23:29
